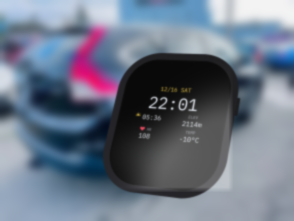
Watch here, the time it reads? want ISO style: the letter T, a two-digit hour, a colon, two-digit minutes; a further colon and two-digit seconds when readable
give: T22:01
